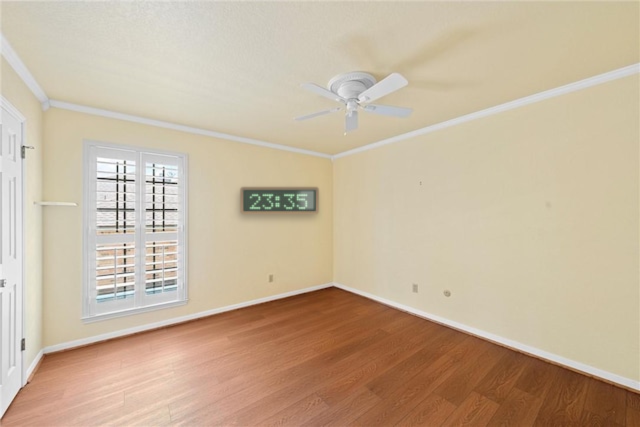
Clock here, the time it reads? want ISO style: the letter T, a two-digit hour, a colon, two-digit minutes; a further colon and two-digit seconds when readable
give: T23:35
